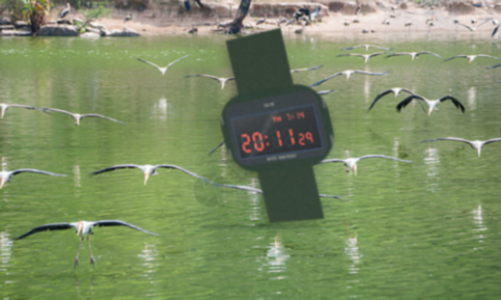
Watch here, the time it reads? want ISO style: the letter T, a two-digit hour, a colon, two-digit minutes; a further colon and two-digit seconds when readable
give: T20:11:29
